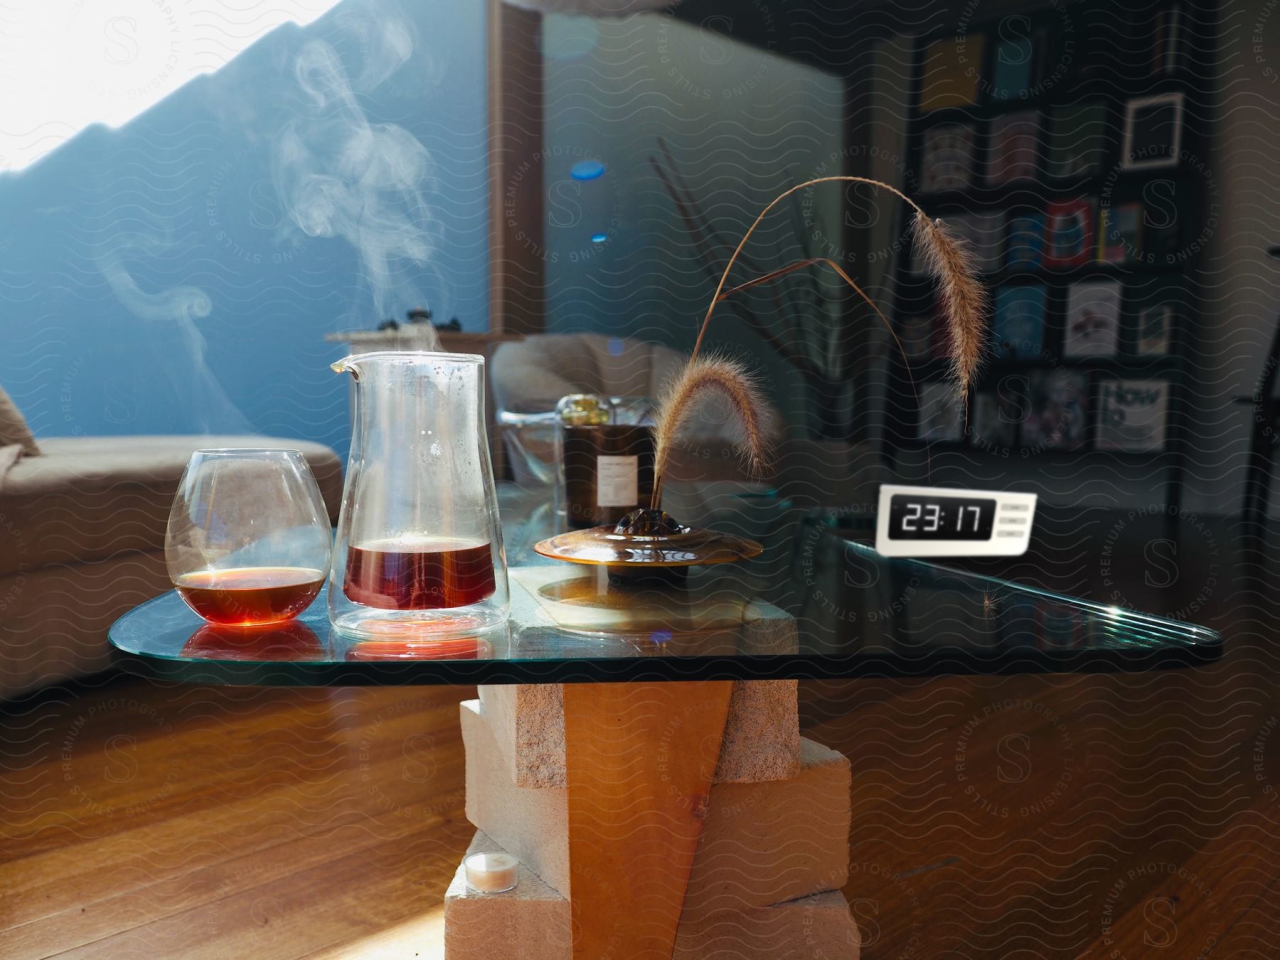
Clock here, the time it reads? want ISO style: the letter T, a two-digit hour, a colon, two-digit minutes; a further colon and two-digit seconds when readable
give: T23:17
